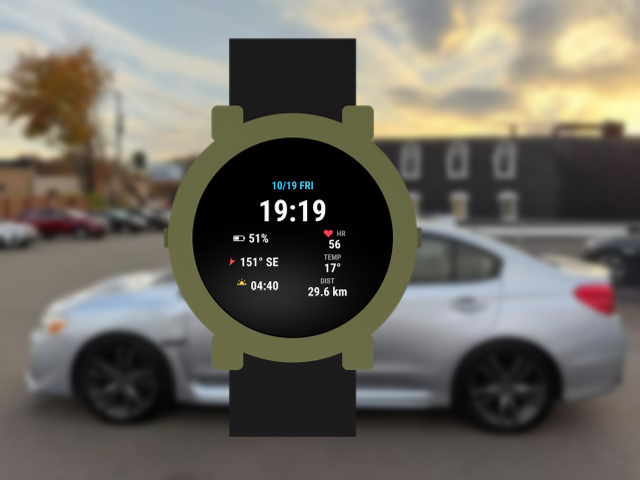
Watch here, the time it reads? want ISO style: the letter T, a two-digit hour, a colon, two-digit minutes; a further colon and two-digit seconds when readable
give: T19:19
